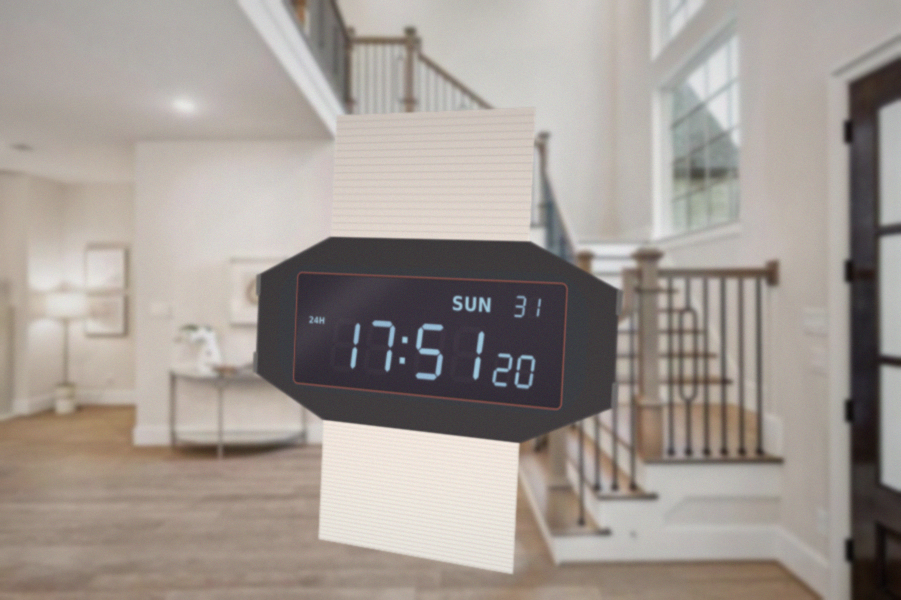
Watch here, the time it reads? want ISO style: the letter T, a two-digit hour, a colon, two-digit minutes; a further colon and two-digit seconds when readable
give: T17:51:20
